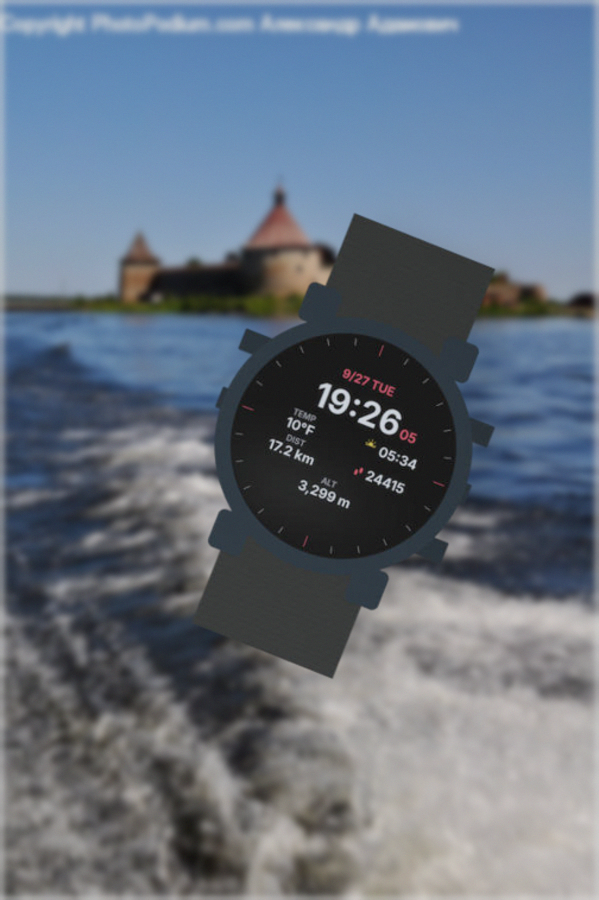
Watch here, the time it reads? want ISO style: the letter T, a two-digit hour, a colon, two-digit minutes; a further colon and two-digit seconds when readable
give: T19:26:05
